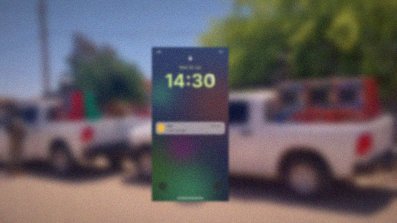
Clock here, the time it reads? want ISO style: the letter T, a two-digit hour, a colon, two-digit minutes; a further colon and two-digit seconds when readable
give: T14:30
